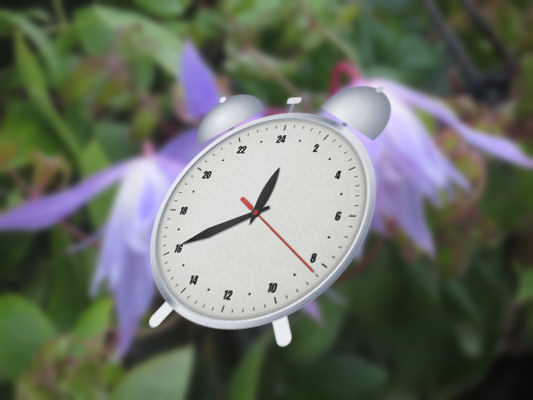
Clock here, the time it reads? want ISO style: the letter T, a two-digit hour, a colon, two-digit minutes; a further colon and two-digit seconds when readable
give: T00:40:21
